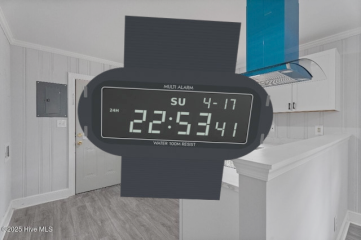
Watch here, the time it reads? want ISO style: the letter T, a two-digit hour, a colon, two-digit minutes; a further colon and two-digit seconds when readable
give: T22:53:41
